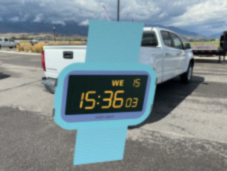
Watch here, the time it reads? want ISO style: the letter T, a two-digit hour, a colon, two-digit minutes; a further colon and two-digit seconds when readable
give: T15:36
